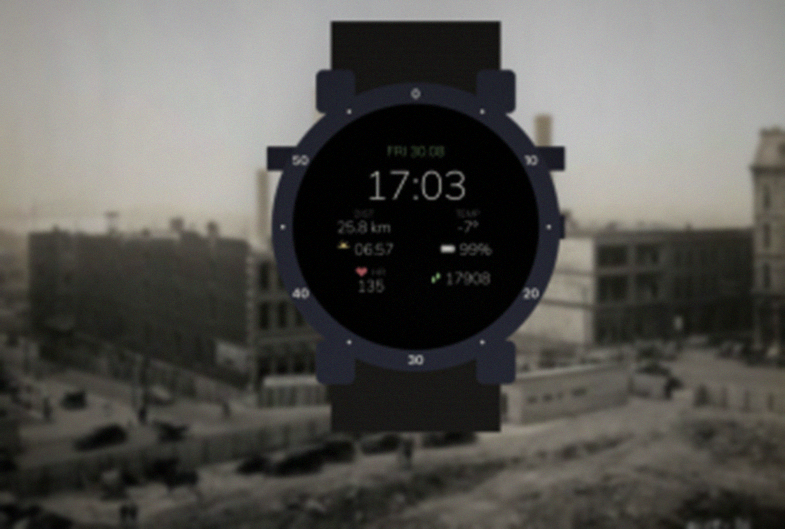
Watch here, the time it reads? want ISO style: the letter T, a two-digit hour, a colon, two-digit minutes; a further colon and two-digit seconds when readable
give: T17:03
